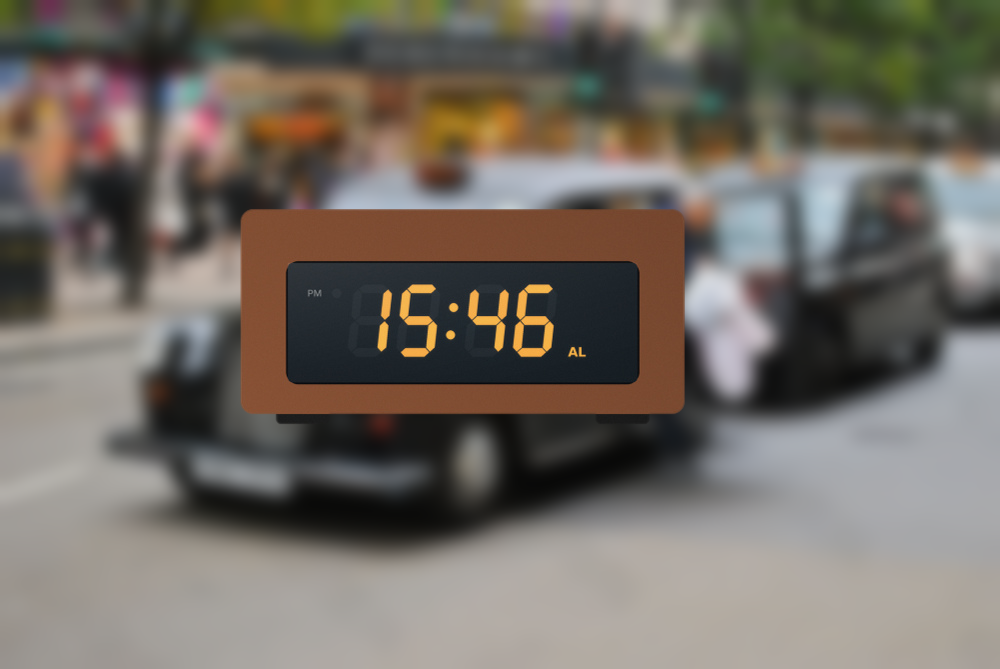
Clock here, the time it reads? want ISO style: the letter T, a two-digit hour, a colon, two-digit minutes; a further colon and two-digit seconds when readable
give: T15:46
